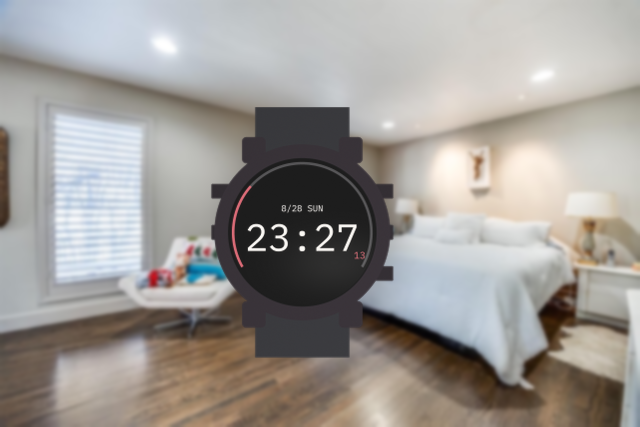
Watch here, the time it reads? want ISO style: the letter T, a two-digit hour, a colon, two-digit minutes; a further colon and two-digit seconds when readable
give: T23:27:13
